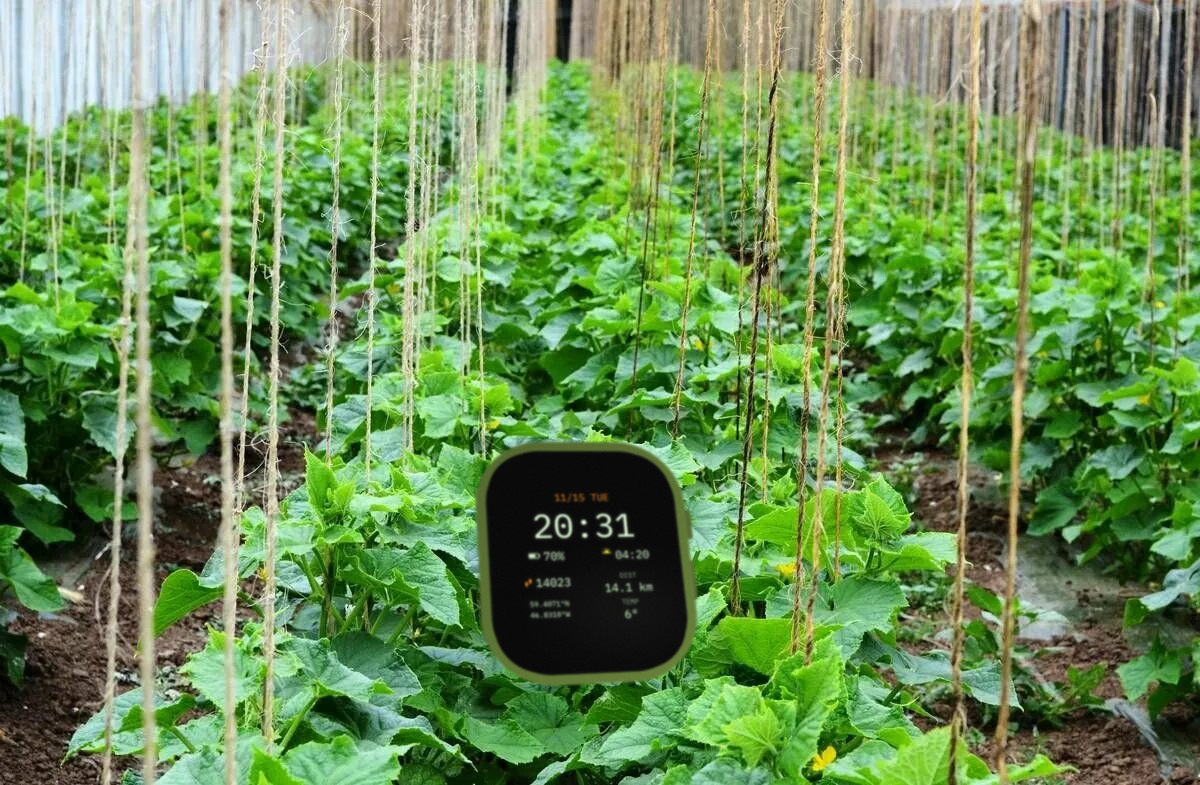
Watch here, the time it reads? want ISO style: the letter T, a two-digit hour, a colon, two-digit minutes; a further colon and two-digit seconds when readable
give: T20:31
